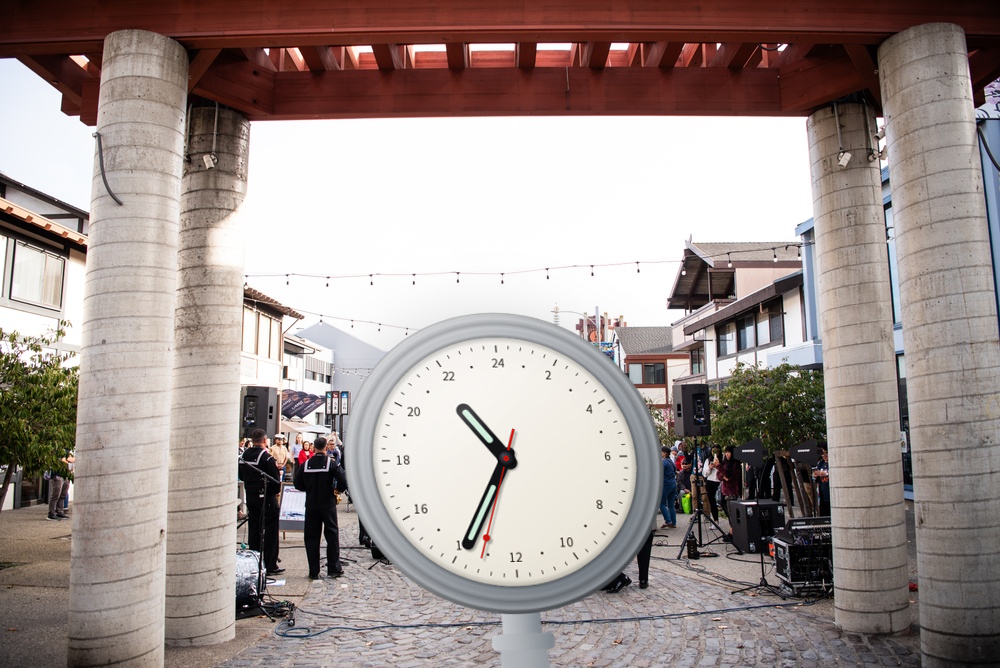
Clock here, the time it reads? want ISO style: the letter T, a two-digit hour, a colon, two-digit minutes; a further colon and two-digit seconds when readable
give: T21:34:33
